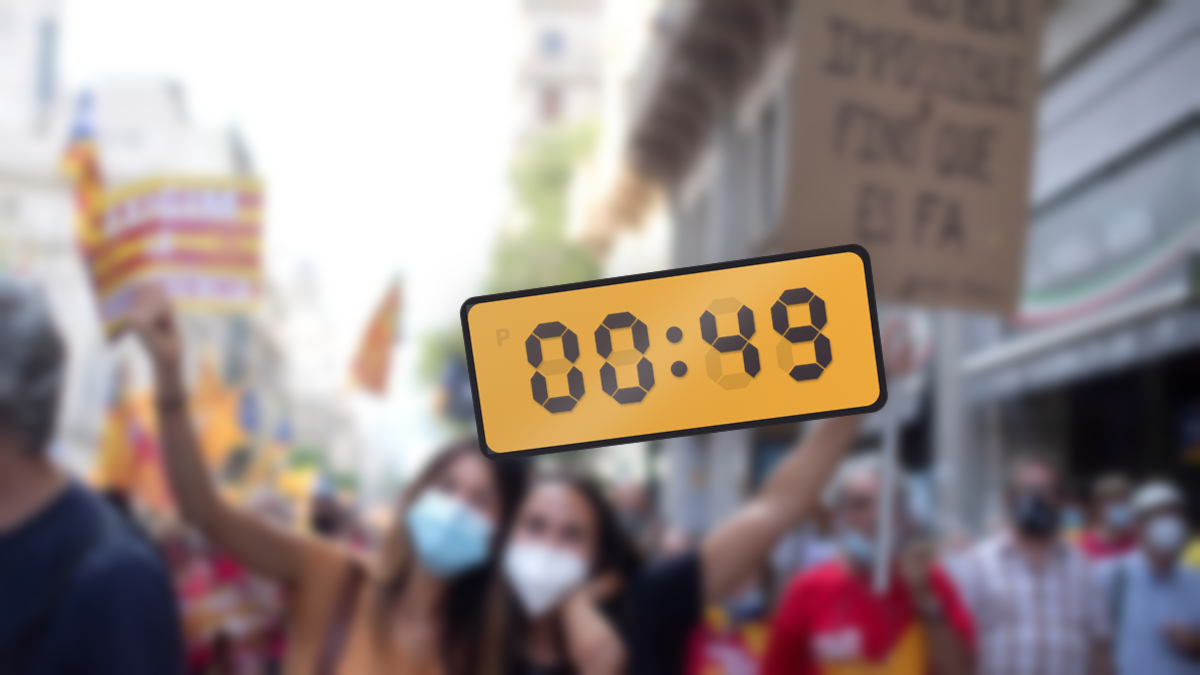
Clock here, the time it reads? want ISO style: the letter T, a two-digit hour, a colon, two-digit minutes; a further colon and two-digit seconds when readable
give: T00:49
